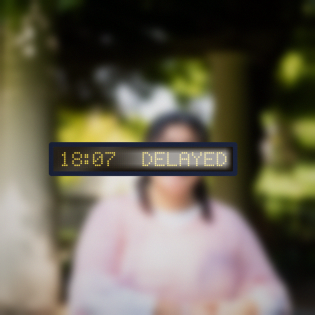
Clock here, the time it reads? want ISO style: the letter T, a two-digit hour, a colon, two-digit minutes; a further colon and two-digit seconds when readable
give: T18:07
